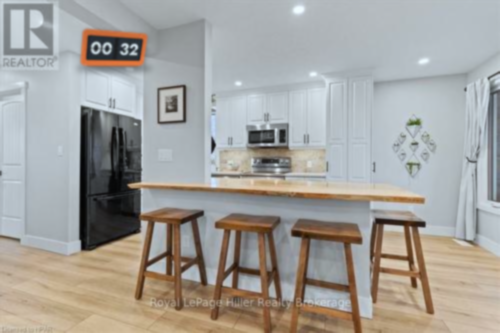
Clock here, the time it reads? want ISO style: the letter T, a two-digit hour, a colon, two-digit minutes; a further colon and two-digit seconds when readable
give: T00:32
